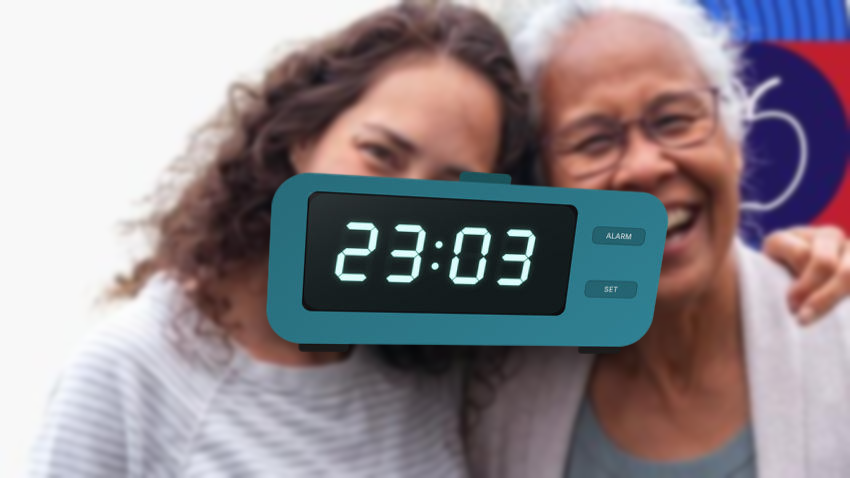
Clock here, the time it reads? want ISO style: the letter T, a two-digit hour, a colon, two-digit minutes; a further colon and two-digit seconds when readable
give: T23:03
